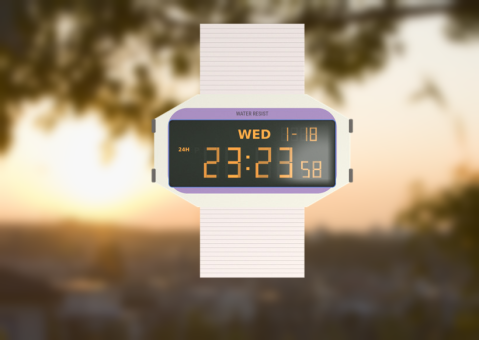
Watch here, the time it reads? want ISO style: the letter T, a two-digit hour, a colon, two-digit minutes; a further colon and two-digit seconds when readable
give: T23:23:58
